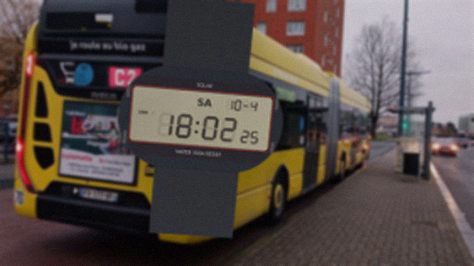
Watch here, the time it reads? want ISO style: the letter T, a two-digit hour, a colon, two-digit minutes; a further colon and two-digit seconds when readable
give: T18:02:25
